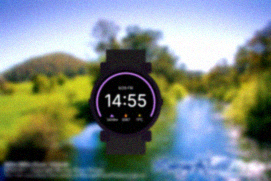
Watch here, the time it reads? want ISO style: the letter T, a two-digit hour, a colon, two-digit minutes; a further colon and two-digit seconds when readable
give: T14:55
